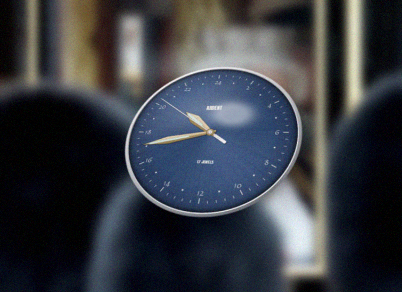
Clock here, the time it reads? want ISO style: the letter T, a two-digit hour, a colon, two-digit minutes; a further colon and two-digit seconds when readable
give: T20:42:51
